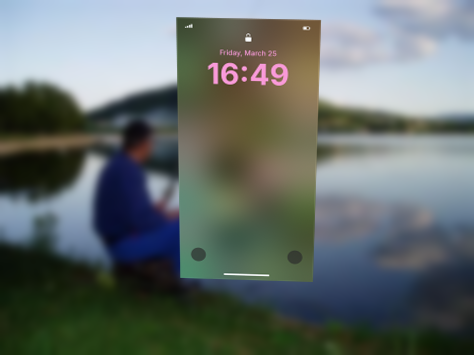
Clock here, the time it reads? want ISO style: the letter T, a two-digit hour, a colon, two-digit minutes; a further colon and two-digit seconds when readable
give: T16:49
